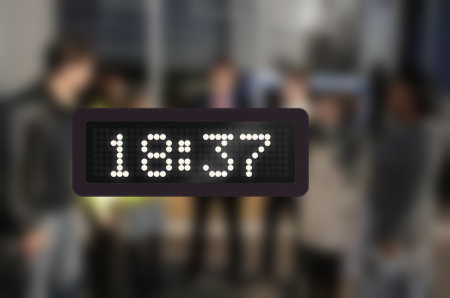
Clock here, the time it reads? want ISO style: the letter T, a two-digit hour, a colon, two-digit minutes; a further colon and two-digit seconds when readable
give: T18:37
